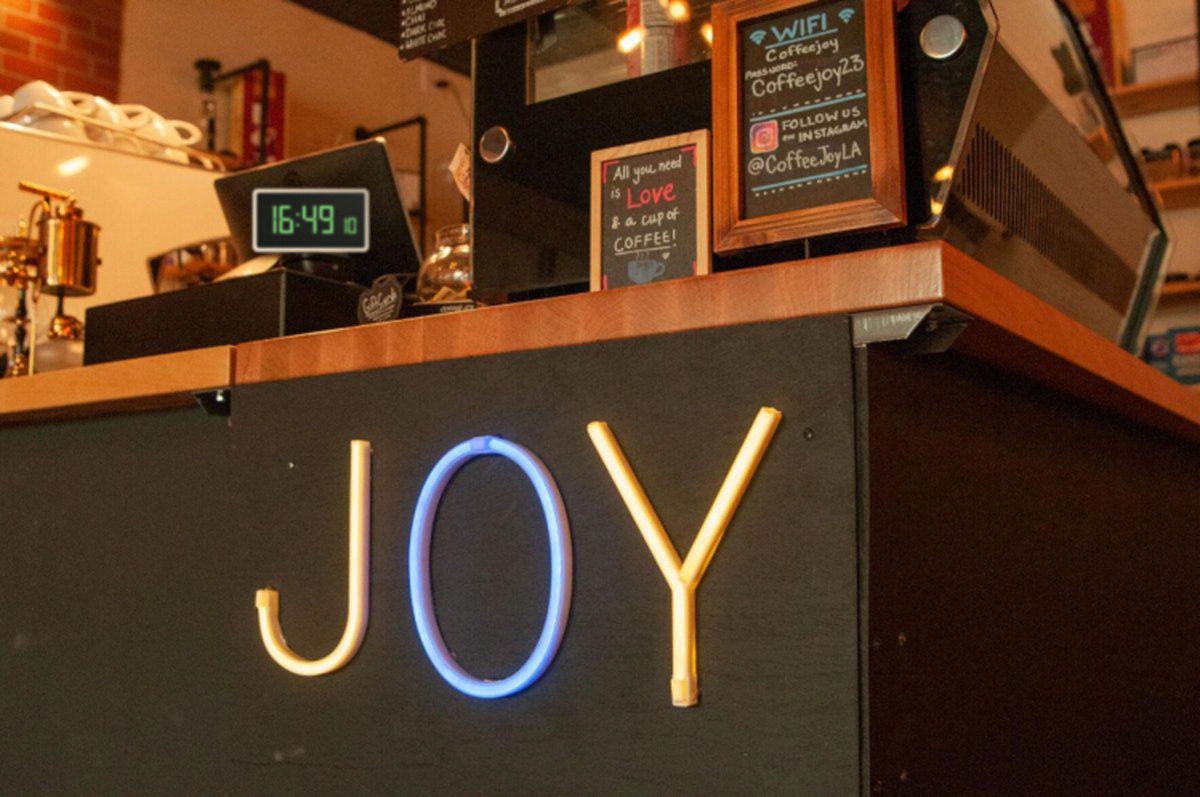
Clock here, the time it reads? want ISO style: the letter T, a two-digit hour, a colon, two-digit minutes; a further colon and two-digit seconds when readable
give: T16:49
